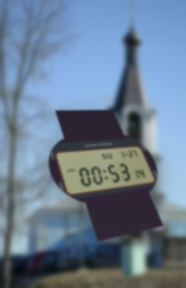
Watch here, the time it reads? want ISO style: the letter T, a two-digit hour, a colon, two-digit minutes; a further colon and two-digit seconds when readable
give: T00:53:14
